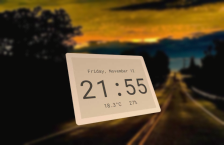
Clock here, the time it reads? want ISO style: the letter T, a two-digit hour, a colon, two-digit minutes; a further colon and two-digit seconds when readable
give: T21:55
